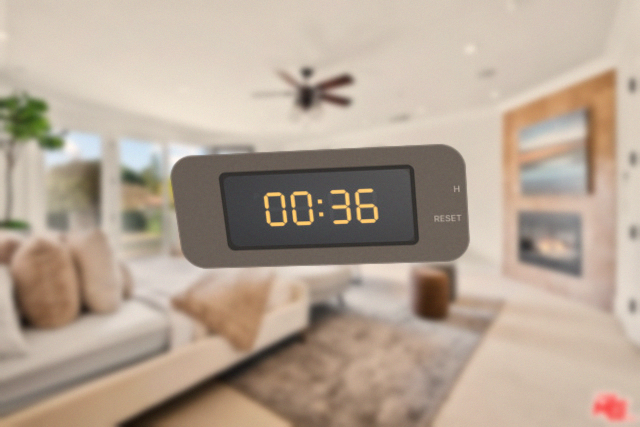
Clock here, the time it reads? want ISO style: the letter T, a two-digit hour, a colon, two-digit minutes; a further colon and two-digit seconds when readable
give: T00:36
